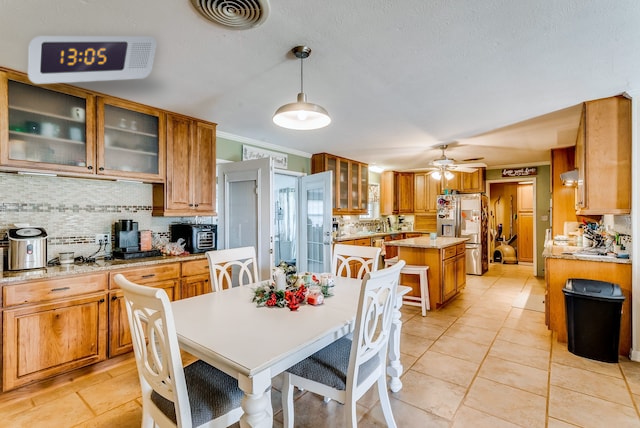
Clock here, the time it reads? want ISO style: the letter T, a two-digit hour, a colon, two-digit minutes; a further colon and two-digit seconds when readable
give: T13:05
